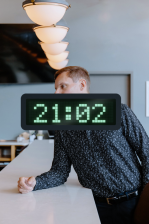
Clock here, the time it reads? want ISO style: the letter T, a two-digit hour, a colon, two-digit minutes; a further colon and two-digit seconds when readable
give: T21:02
